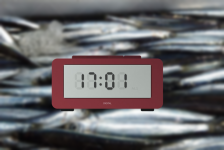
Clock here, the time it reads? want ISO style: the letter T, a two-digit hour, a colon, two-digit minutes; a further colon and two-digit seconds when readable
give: T17:01
